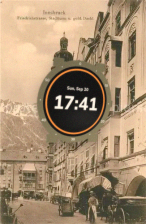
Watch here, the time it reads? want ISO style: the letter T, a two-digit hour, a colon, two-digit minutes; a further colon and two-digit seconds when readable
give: T17:41
